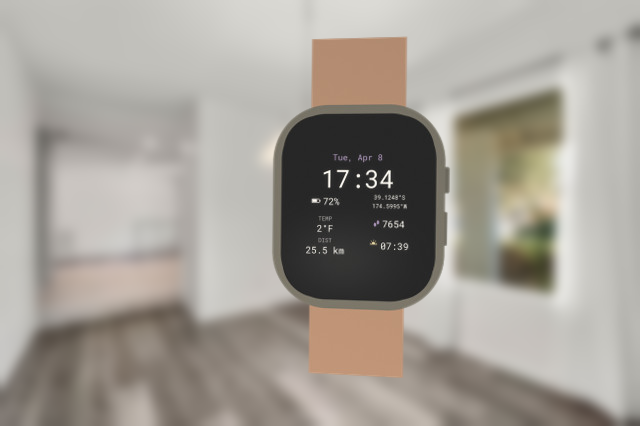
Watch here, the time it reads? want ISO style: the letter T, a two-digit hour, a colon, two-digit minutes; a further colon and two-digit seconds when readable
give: T17:34
